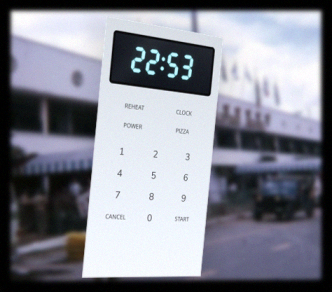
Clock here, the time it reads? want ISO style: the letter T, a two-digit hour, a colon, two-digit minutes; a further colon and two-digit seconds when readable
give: T22:53
